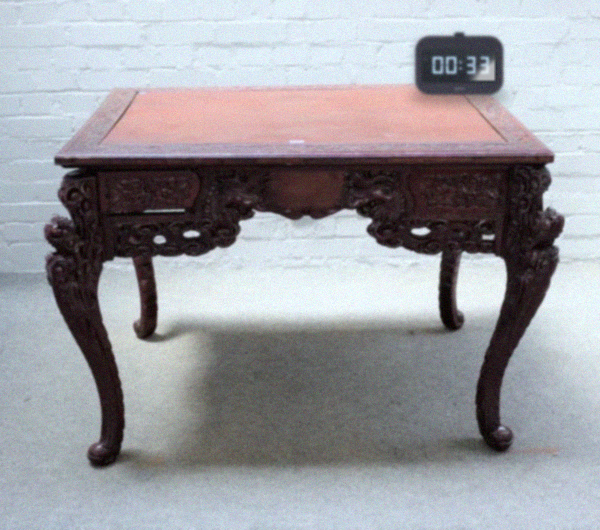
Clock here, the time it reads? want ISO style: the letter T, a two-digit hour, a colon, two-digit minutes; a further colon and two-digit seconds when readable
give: T00:33
